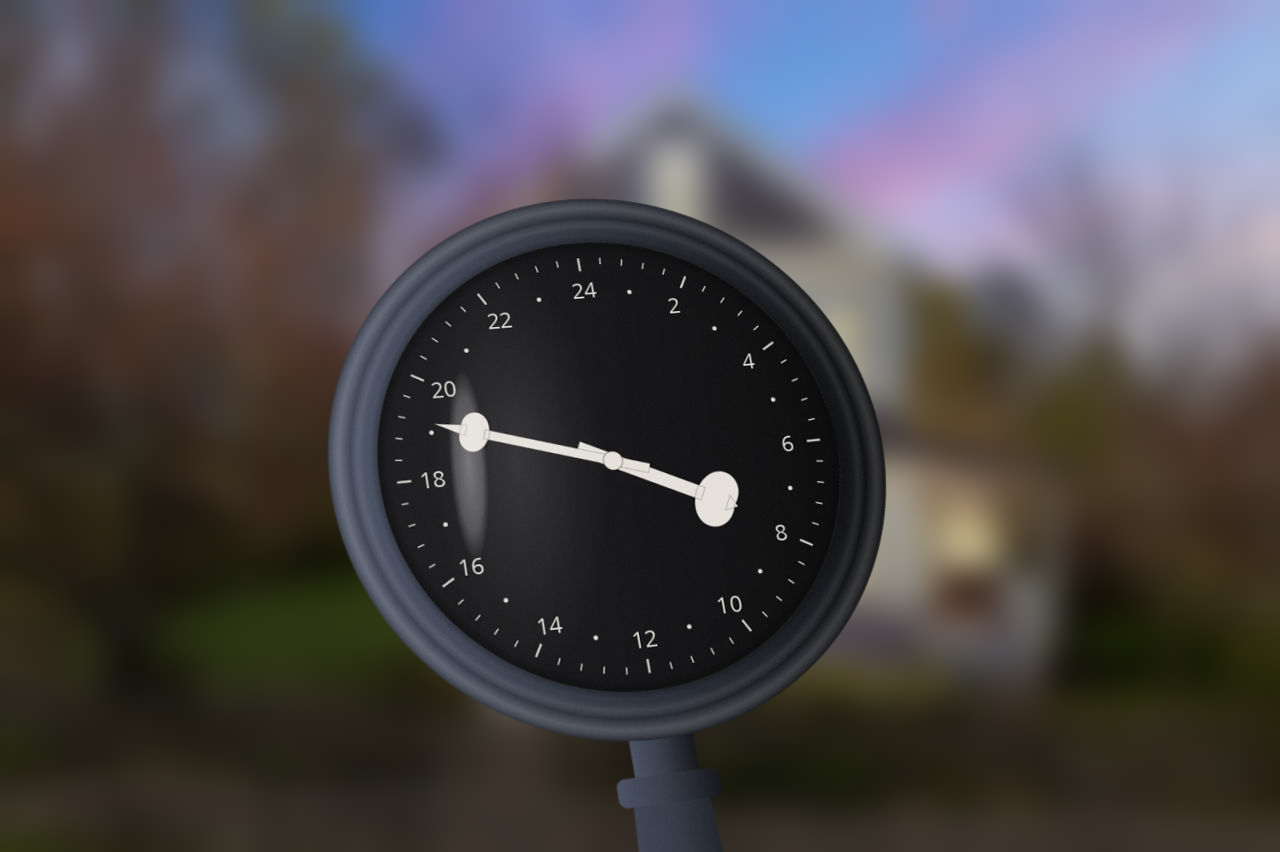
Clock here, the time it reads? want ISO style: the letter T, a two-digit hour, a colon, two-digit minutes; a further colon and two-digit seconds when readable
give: T07:48
